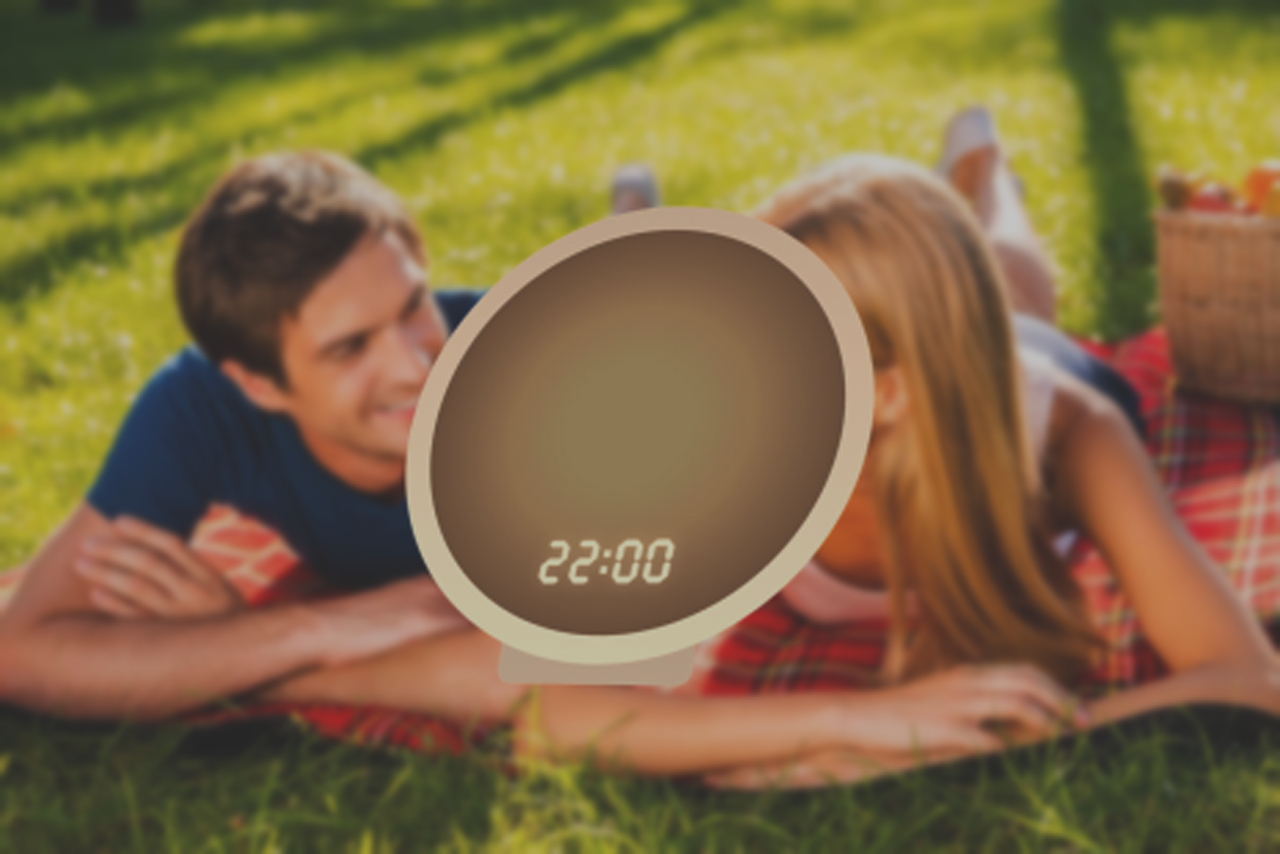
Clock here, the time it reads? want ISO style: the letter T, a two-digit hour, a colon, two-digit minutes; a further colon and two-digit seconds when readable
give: T22:00
